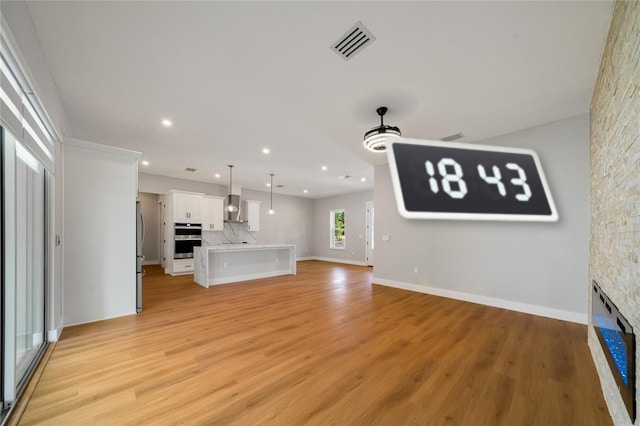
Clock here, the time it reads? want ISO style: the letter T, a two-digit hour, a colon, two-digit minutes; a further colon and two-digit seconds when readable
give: T18:43
